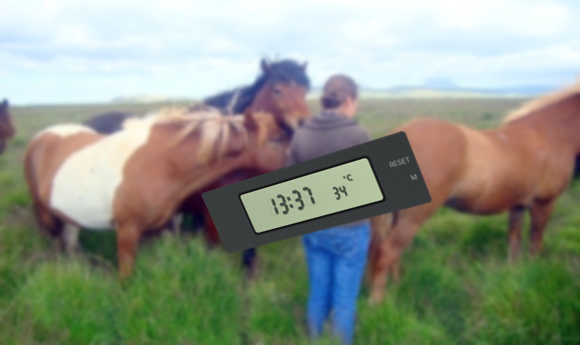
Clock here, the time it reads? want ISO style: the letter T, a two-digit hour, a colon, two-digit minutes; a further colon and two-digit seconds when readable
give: T13:37
